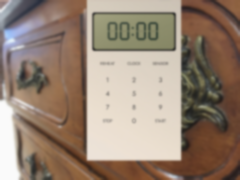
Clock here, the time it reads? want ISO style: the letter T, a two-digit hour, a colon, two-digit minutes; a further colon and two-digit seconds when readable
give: T00:00
